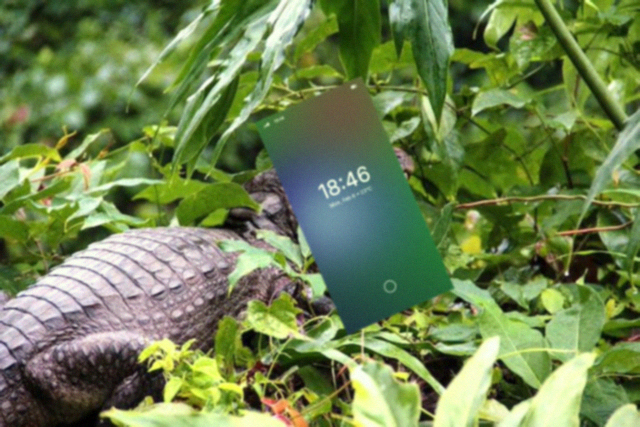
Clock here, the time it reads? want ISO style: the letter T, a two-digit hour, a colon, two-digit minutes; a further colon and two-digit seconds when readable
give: T18:46
